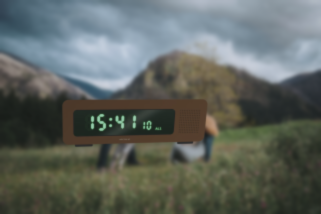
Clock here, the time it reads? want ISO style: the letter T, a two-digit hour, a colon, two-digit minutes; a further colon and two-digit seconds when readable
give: T15:41:10
